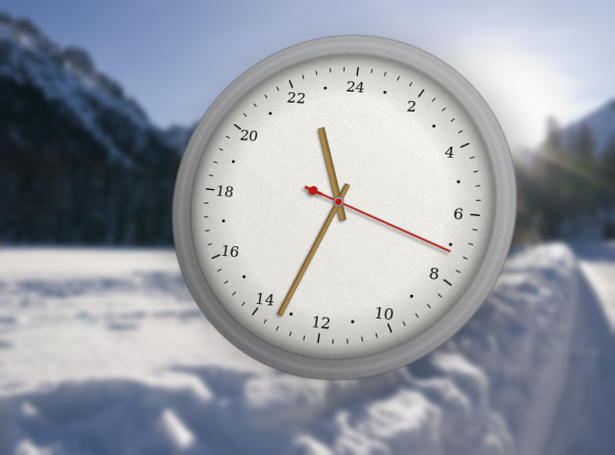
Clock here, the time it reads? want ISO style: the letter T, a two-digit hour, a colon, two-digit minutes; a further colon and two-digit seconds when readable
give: T22:33:18
